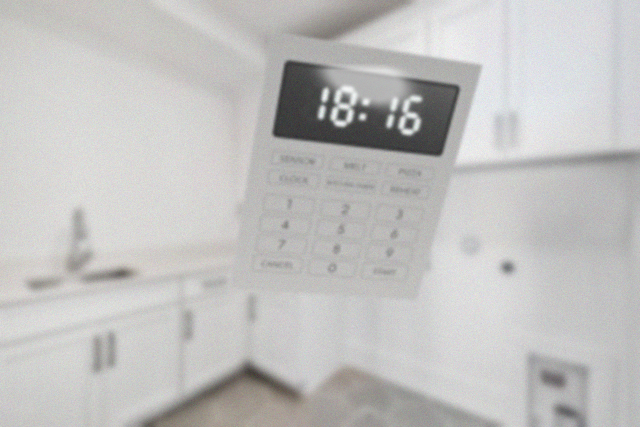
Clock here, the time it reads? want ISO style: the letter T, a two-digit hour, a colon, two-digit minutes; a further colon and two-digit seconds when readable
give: T18:16
